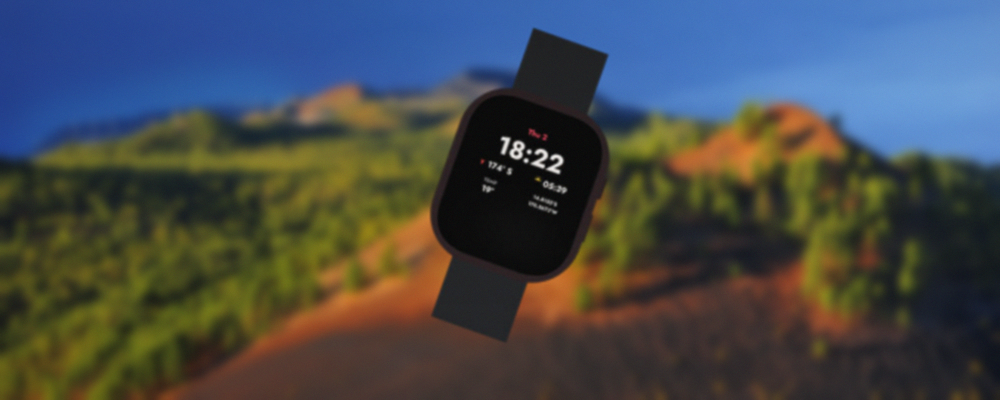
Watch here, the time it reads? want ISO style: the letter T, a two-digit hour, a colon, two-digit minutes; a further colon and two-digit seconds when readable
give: T18:22
